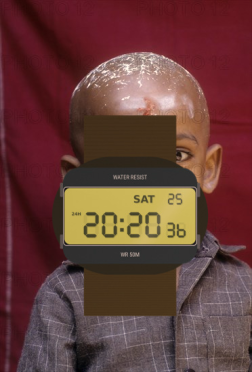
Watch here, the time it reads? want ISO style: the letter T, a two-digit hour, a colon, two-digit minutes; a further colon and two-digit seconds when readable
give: T20:20:36
